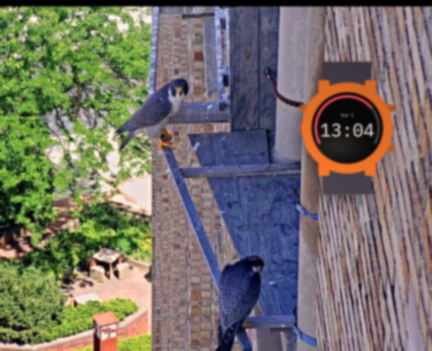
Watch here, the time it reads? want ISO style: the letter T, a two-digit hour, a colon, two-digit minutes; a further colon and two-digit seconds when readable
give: T13:04
